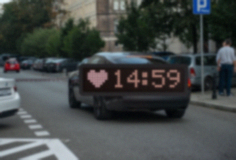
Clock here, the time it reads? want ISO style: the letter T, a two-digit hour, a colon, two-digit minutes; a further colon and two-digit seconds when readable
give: T14:59
